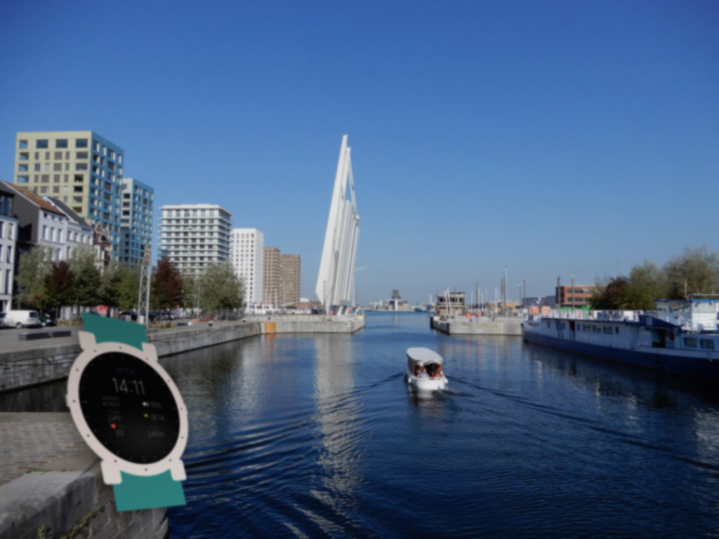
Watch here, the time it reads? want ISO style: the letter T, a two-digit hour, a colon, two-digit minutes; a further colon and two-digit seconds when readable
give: T14:11
